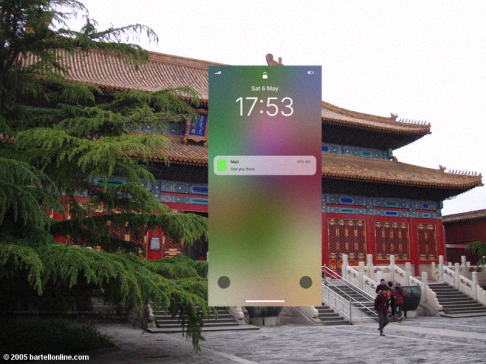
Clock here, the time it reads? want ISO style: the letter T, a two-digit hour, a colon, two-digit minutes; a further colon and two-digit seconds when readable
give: T17:53
